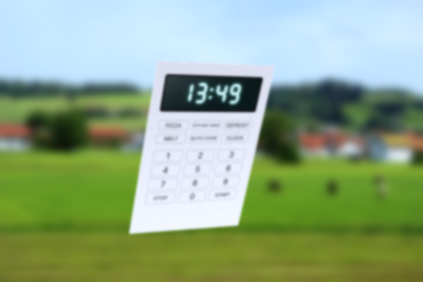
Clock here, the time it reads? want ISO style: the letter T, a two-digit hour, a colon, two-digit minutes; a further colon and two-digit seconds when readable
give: T13:49
